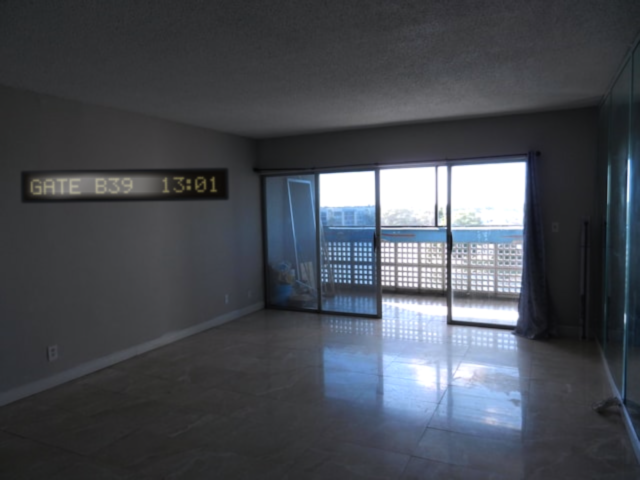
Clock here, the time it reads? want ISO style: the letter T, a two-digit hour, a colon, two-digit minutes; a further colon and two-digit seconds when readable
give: T13:01
